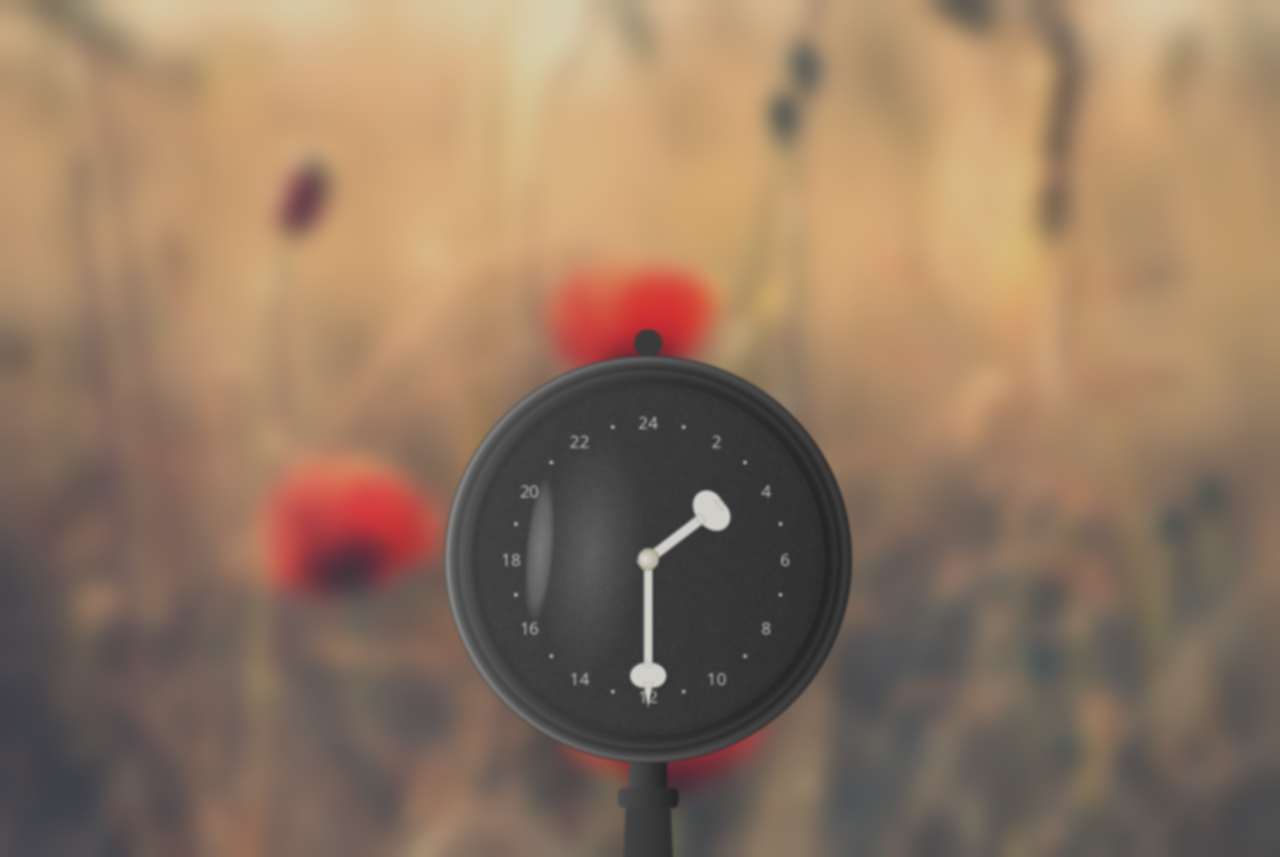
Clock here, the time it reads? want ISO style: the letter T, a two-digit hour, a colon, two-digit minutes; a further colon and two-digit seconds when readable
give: T03:30
